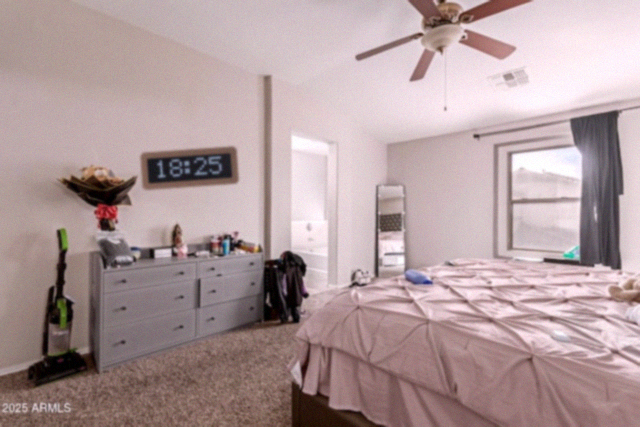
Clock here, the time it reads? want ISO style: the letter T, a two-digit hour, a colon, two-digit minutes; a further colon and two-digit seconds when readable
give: T18:25
